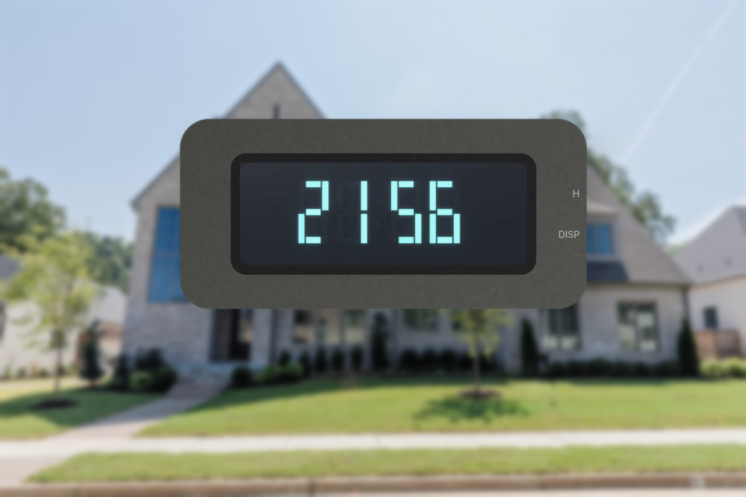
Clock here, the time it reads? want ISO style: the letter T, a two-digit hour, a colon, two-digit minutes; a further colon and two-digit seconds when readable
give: T21:56
